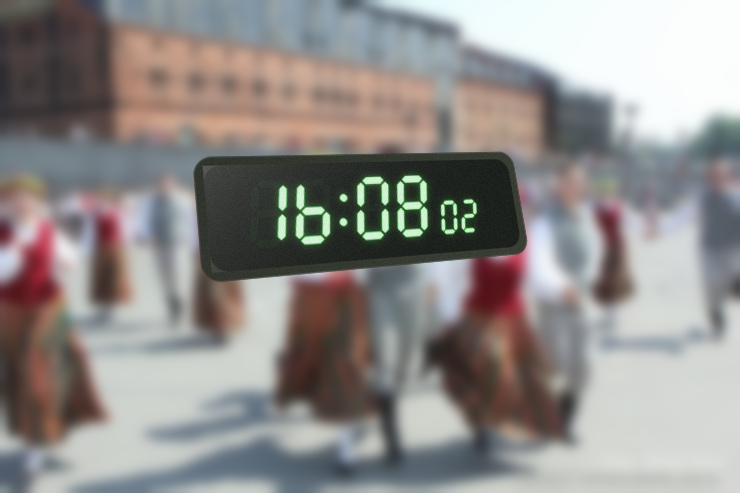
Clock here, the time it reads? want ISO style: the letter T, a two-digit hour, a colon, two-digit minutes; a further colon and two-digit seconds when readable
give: T16:08:02
